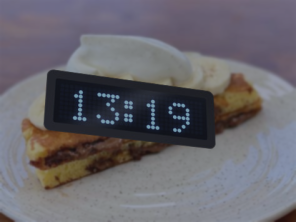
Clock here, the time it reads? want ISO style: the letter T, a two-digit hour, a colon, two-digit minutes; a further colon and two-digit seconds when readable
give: T13:19
